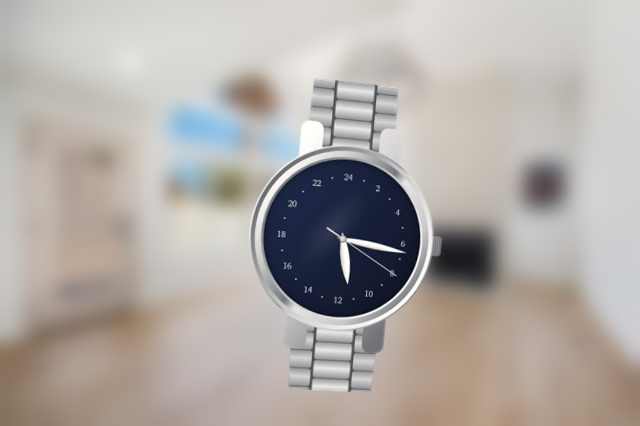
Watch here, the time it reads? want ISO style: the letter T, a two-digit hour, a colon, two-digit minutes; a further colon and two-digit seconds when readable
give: T11:16:20
